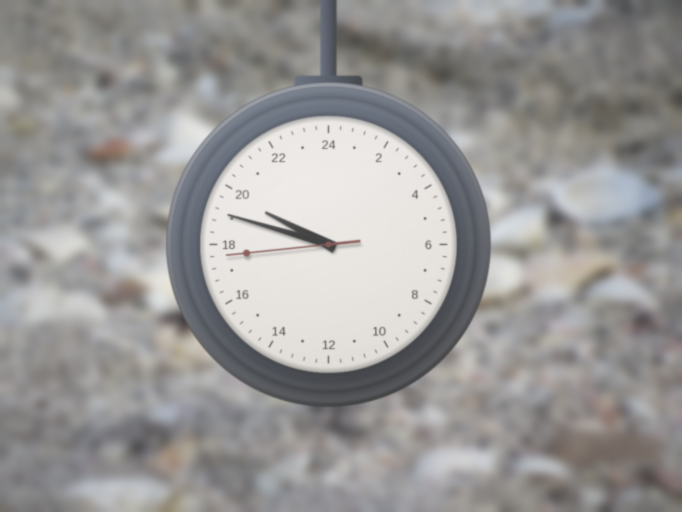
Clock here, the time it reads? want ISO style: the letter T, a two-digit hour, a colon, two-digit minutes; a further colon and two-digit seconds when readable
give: T19:47:44
